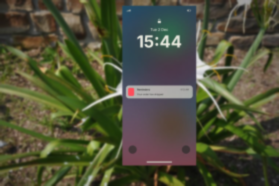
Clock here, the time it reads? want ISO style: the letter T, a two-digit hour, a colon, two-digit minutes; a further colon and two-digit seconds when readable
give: T15:44
